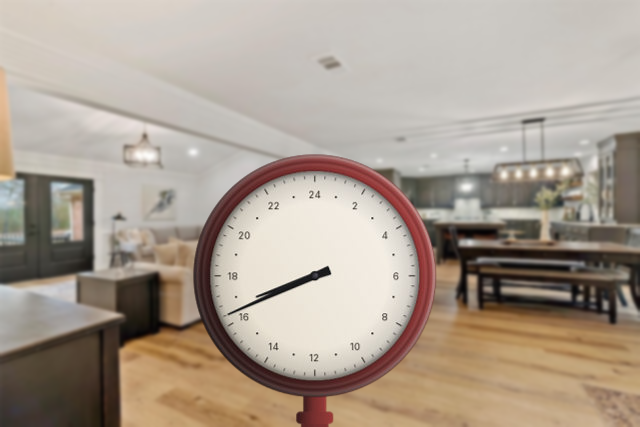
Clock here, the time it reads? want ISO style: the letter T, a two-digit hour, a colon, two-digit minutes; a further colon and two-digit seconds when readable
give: T16:41
